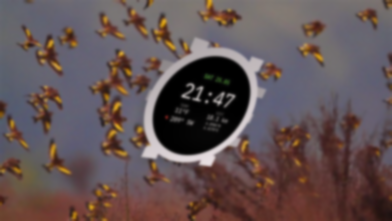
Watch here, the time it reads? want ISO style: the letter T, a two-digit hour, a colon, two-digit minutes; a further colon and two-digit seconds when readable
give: T21:47
